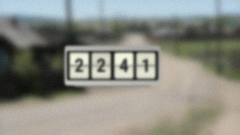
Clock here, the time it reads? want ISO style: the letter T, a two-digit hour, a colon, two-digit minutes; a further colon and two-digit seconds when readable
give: T22:41
